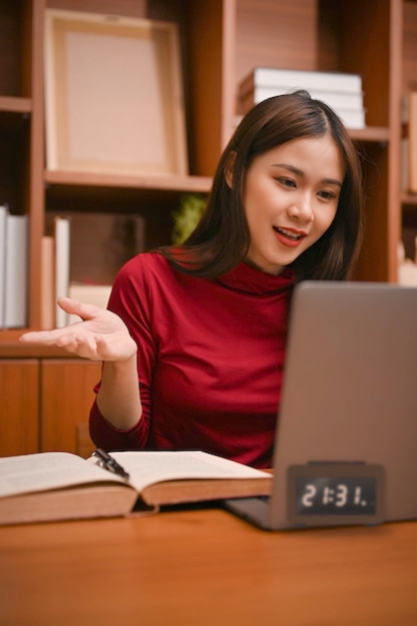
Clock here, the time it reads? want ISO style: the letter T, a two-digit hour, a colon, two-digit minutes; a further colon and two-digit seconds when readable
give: T21:31
